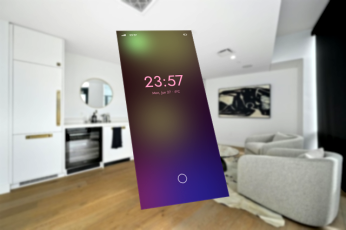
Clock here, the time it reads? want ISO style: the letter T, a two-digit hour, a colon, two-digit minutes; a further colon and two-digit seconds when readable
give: T23:57
